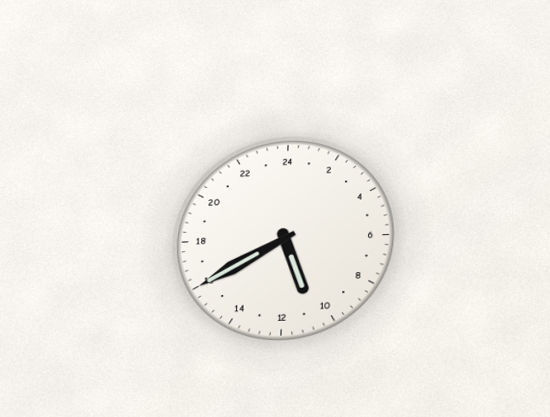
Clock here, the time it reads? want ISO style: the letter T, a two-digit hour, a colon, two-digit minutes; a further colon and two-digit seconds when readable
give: T10:40
